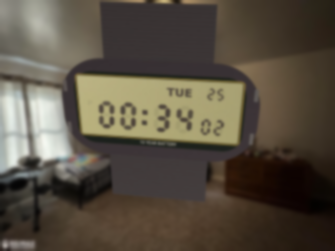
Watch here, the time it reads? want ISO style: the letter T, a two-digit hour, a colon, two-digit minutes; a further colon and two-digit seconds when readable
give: T00:34:02
